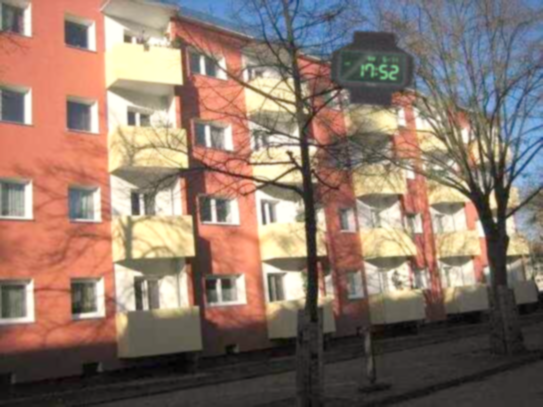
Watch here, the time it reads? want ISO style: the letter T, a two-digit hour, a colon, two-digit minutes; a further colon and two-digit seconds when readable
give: T17:52
